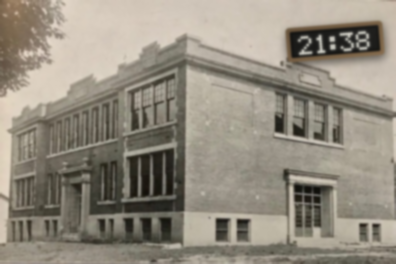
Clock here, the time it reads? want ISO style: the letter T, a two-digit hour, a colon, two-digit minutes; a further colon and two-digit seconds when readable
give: T21:38
